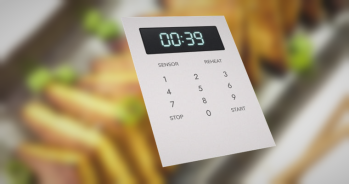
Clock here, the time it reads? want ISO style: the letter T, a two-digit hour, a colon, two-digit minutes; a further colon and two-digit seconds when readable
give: T00:39
